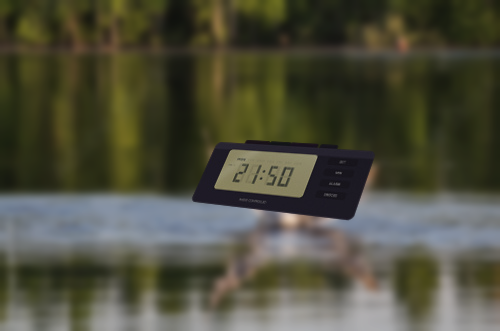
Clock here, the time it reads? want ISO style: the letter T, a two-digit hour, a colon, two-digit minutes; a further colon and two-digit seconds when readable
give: T21:50
